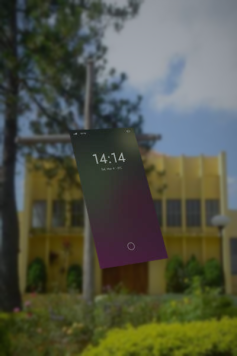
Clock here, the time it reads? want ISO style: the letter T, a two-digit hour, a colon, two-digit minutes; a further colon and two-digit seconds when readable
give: T14:14
